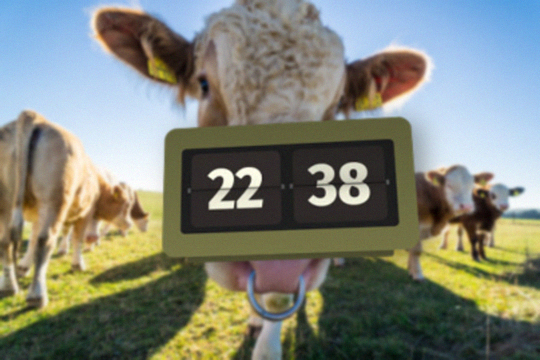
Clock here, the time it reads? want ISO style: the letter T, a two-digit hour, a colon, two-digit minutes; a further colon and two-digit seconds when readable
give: T22:38
